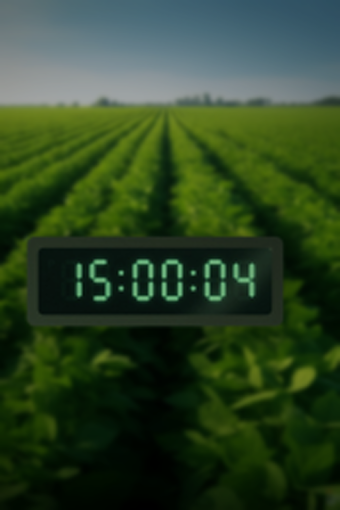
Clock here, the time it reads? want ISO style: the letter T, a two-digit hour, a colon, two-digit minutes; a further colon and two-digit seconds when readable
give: T15:00:04
